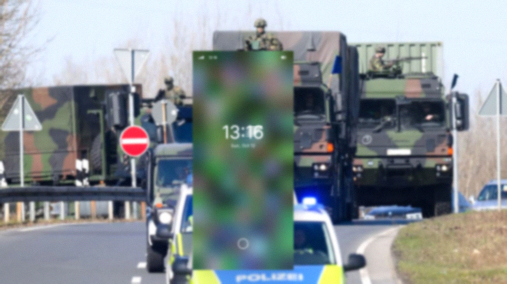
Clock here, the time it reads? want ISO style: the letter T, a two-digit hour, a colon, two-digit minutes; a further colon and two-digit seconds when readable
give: T13:16
